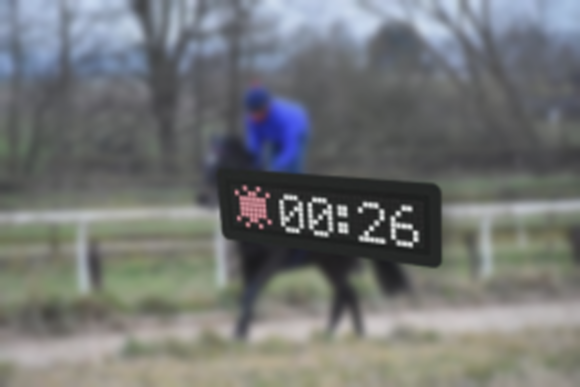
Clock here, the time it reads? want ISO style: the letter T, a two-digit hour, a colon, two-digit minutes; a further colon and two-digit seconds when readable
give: T00:26
